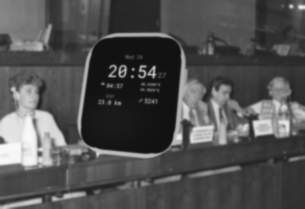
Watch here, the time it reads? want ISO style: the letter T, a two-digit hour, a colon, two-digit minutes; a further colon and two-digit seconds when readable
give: T20:54
